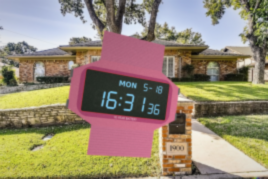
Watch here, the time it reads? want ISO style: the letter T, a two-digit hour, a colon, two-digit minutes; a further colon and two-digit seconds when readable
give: T16:31:36
